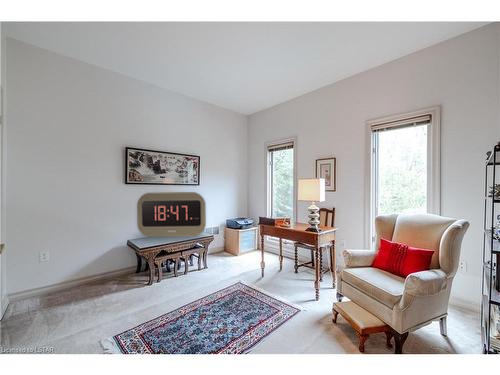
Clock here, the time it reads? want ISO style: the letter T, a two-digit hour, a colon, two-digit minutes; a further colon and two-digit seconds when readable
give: T18:47
